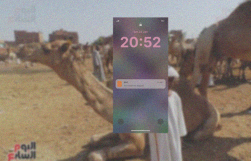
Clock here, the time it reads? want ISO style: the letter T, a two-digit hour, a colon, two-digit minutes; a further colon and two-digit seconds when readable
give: T20:52
